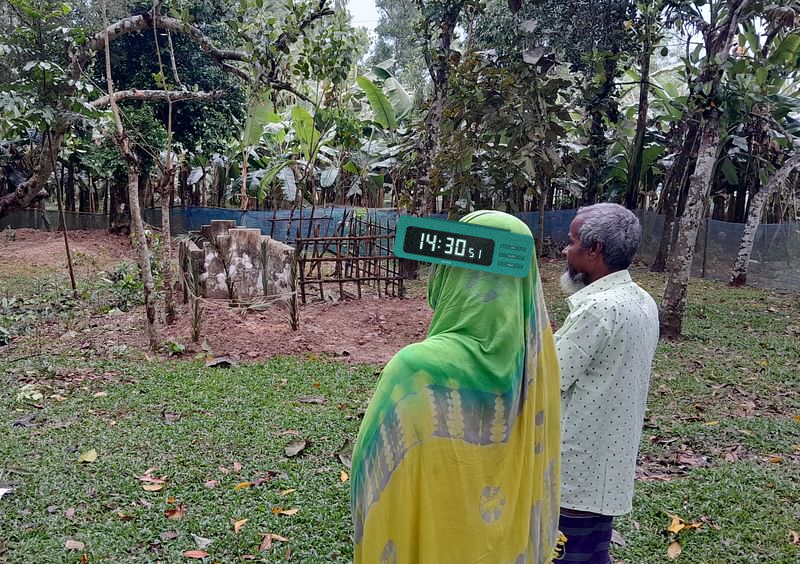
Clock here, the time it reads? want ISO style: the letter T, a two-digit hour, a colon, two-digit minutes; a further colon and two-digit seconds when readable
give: T14:30:51
